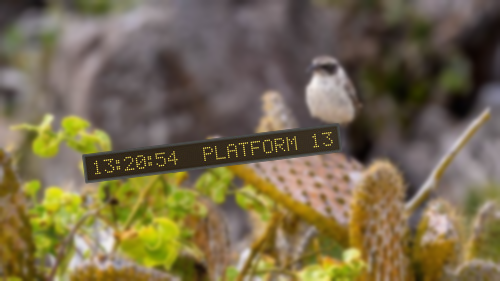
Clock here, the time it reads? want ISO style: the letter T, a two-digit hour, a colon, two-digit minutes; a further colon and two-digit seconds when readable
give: T13:20:54
